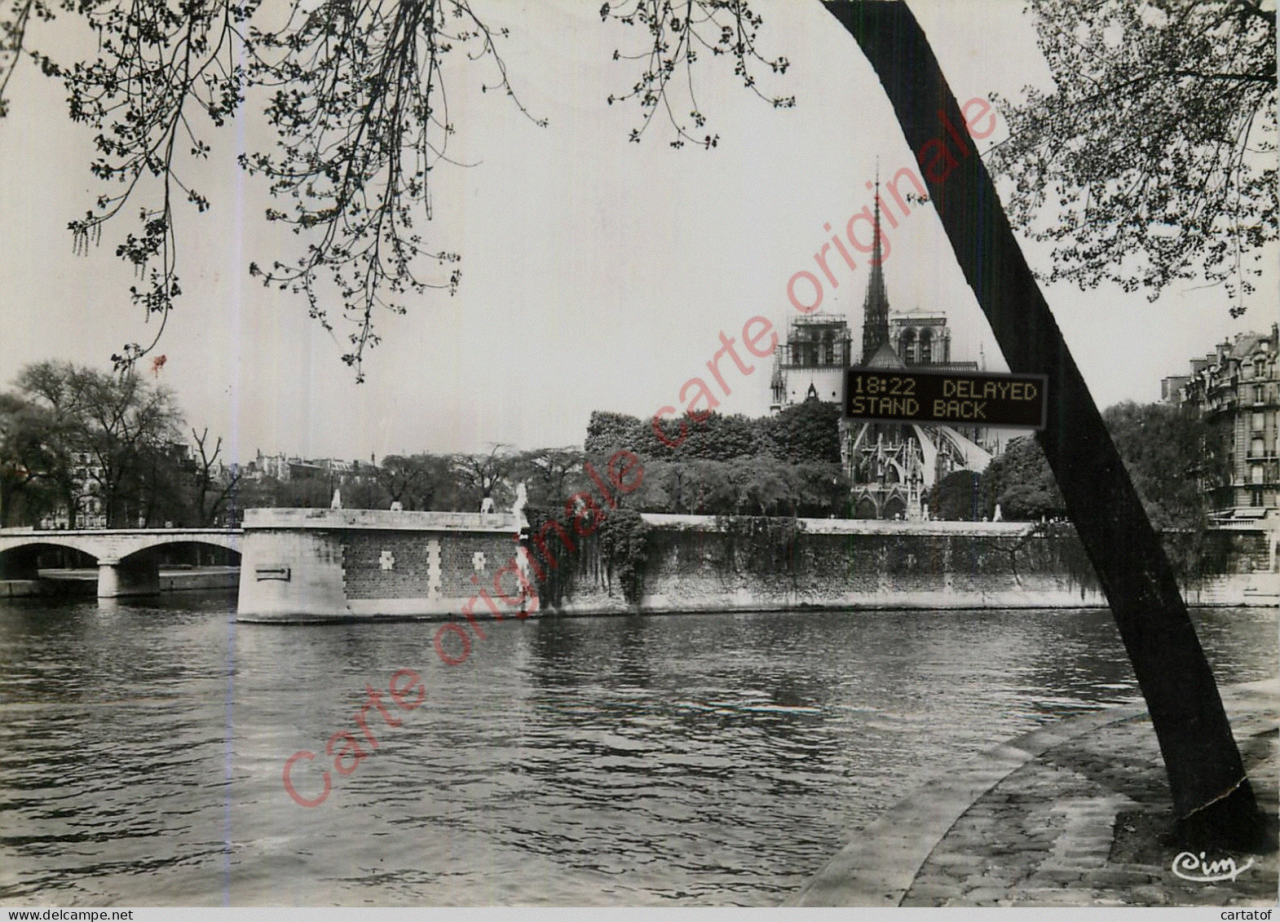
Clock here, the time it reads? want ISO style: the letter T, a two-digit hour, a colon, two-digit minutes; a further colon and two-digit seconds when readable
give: T18:22
